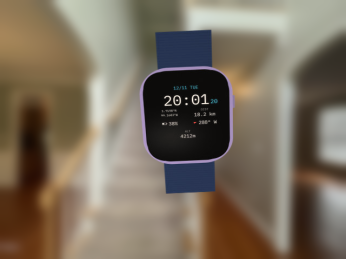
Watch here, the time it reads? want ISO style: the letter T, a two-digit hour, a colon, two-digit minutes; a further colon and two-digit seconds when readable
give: T20:01
